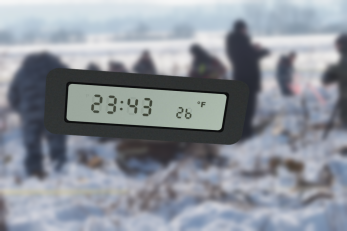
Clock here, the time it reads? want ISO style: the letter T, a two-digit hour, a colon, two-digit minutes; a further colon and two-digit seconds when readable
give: T23:43
